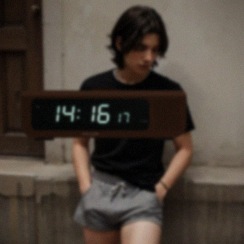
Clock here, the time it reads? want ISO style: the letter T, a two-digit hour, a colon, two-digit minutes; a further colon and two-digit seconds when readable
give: T14:16
